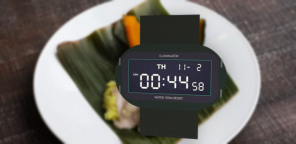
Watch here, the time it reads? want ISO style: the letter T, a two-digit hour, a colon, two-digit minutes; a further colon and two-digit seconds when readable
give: T00:44:58
